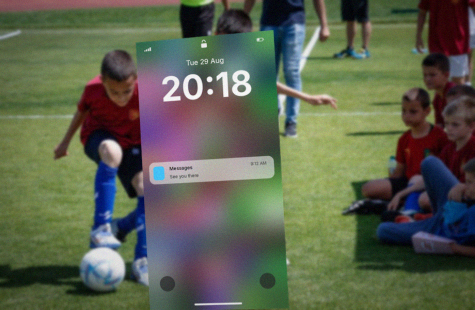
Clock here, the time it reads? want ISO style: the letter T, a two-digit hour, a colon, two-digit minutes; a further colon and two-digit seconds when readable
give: T20:18
